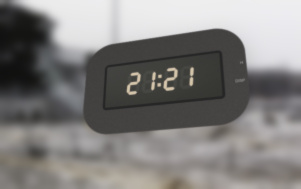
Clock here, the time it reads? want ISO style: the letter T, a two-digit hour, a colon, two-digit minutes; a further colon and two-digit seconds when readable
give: T21:21
